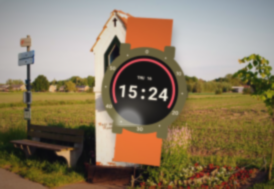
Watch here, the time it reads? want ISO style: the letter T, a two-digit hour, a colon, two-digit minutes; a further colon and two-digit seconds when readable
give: T15:24
